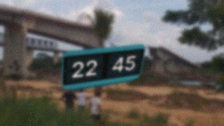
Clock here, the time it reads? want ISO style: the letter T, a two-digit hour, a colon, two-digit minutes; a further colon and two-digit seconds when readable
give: T22:45
